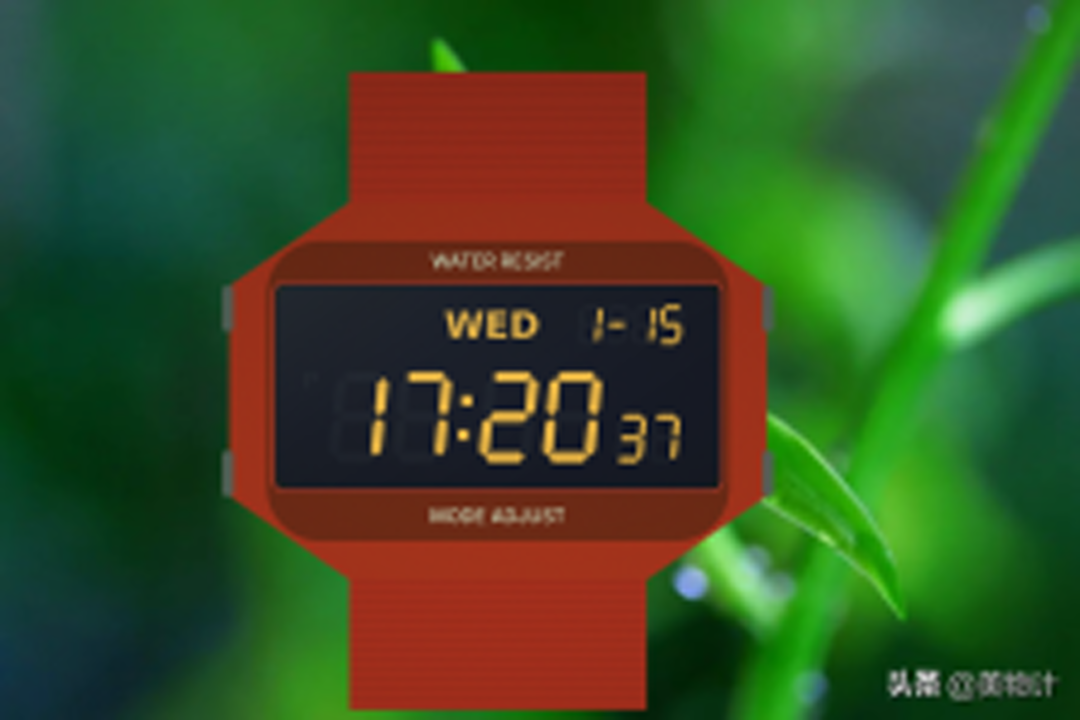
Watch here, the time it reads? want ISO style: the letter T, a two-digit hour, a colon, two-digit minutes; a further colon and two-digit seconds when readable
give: T17:20:37
